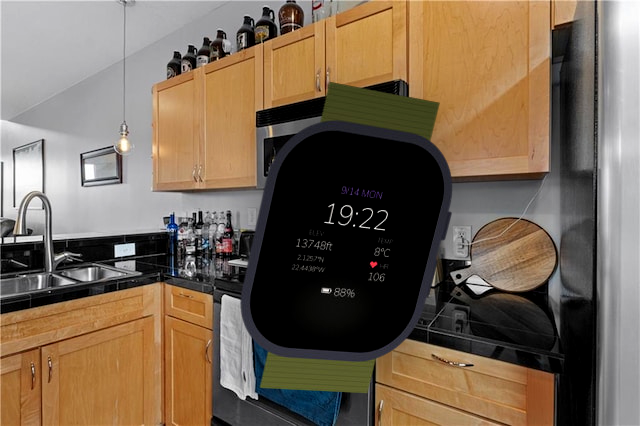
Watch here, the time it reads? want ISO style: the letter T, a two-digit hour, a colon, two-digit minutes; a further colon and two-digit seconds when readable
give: T19:22
